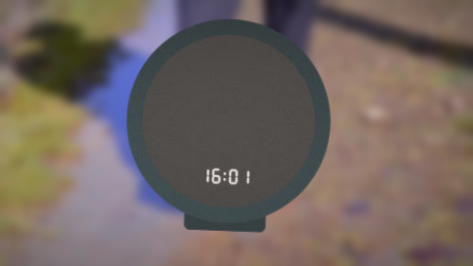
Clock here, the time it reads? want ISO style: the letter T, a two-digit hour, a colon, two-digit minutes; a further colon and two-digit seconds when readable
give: T16:01
